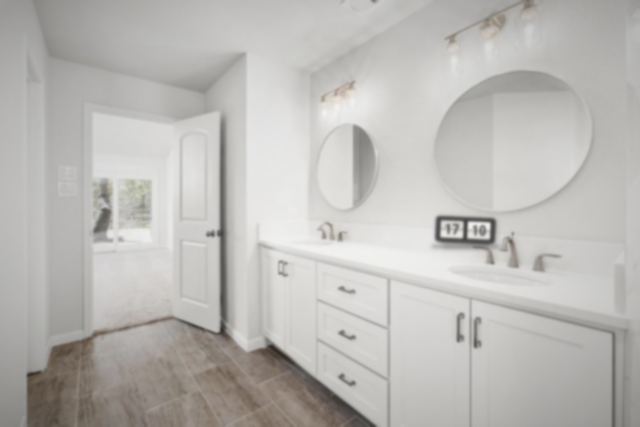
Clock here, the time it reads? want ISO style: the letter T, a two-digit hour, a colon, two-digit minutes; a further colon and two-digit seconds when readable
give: T17:10
